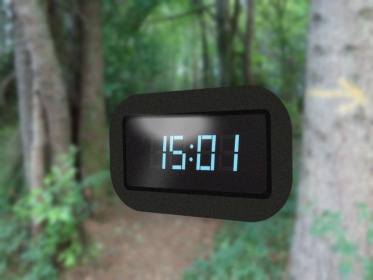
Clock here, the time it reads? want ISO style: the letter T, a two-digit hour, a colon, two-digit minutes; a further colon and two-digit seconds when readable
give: T15:01
